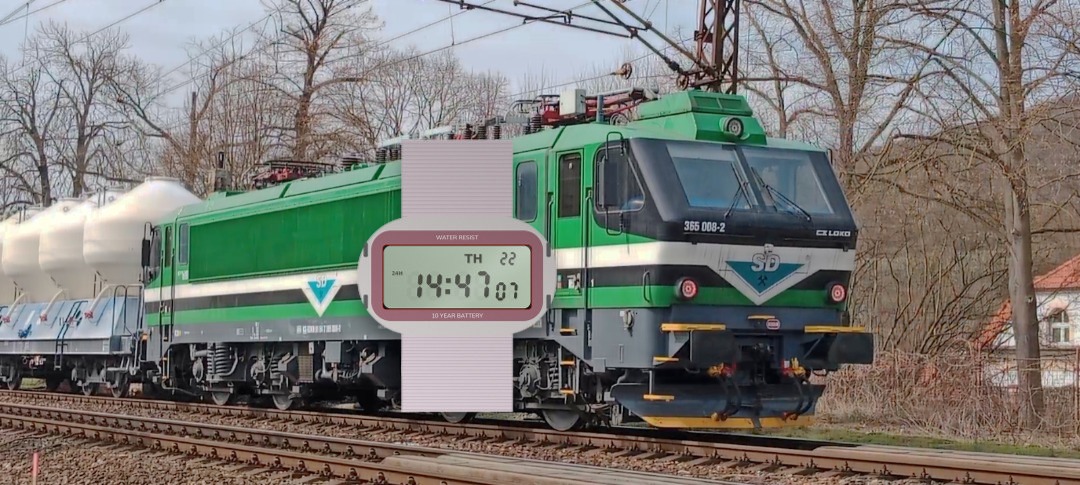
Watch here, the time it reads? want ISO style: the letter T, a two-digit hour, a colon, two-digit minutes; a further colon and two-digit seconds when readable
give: T14:47:07
